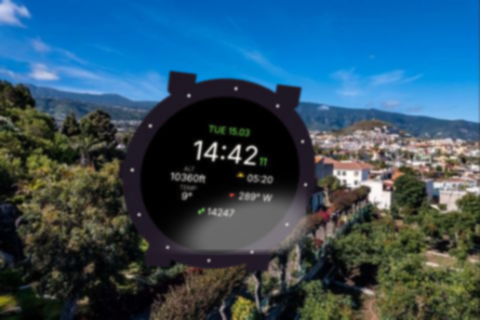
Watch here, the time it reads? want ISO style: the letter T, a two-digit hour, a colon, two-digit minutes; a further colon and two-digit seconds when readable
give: T14:42
